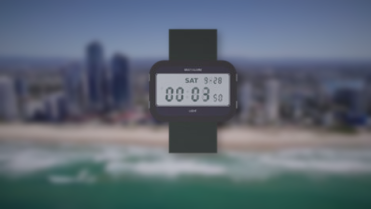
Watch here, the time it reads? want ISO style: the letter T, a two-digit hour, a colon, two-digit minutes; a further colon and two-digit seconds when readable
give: T00:03:50
